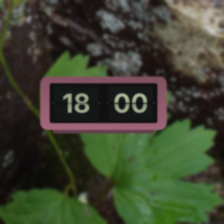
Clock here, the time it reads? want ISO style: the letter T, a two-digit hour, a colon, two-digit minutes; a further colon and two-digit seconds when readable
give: T18:00
